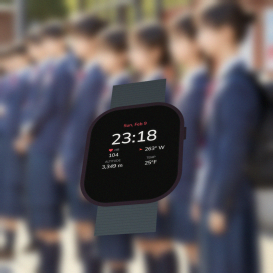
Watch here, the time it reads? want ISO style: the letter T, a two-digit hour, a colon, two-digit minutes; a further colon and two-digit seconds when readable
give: T23:18
